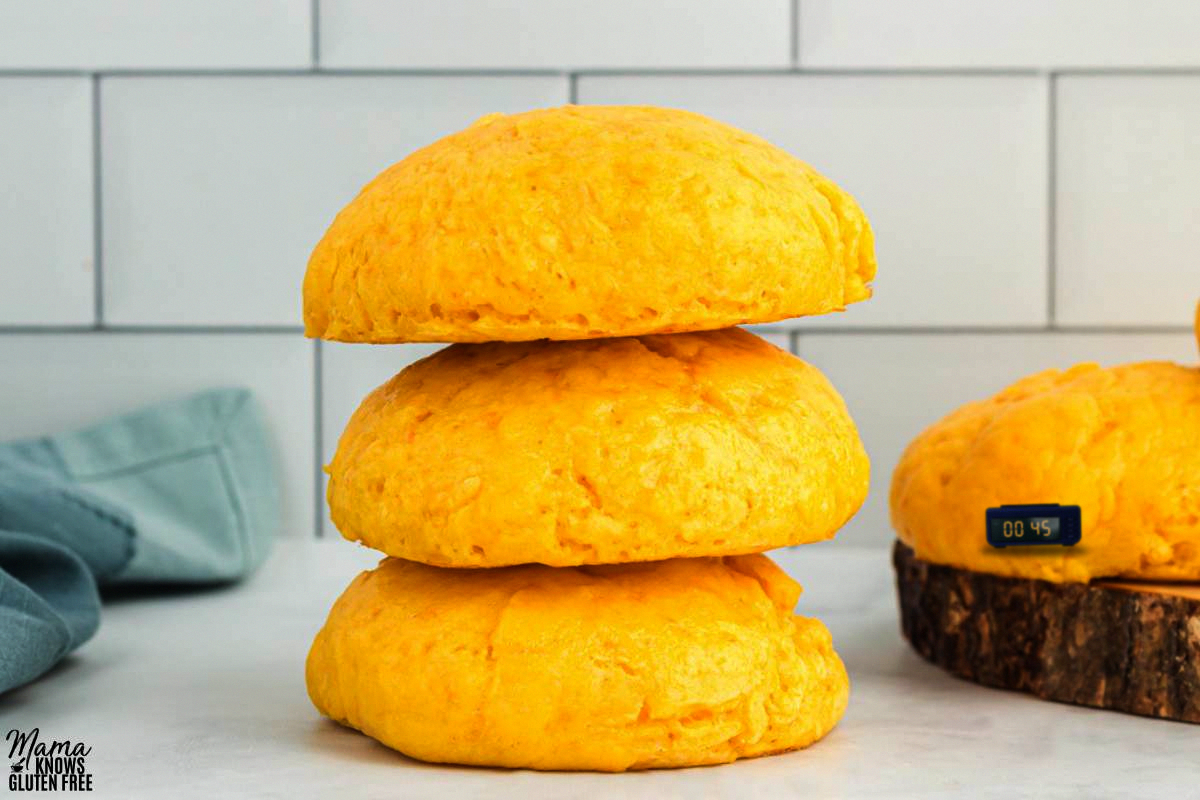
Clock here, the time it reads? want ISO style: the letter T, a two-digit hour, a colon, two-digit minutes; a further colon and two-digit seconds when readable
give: T00:45
